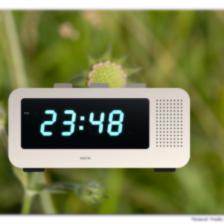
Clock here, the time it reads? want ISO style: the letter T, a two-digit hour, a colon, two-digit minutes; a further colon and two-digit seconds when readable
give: T23:48
